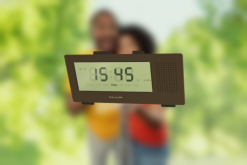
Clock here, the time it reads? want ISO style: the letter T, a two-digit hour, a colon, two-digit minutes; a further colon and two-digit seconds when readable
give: T15:45
